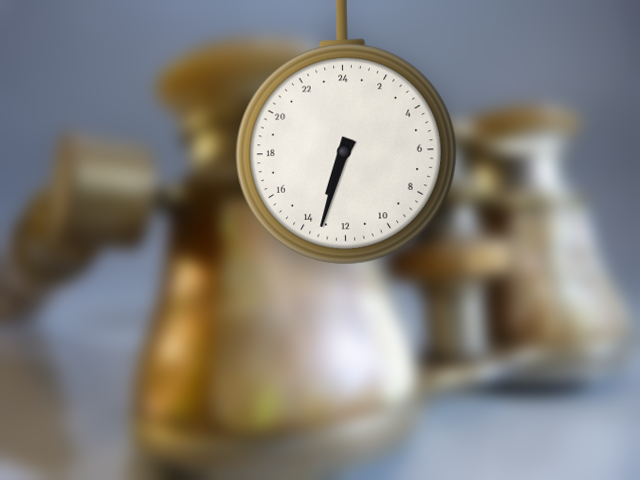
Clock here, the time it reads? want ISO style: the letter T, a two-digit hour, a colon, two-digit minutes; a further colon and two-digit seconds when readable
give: T13:33
